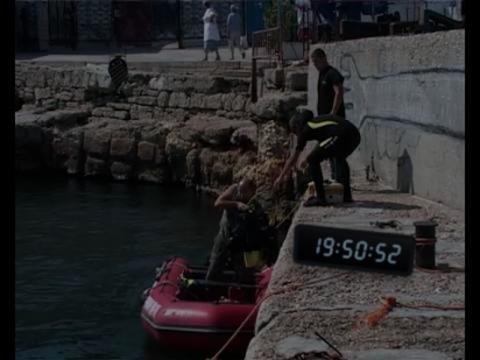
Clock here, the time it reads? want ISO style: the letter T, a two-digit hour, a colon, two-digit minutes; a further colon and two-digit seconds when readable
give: T19:50:52
